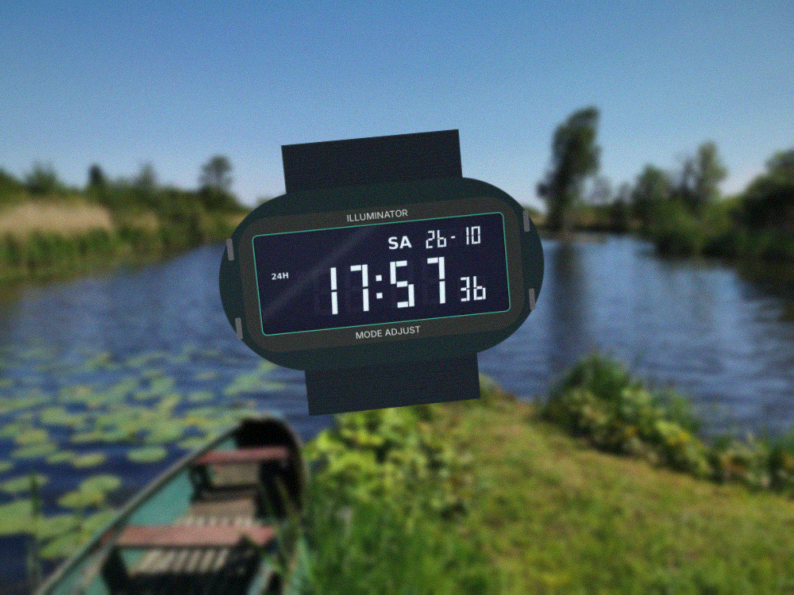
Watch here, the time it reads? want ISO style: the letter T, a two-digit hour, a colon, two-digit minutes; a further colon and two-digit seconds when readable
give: T17:57:36
